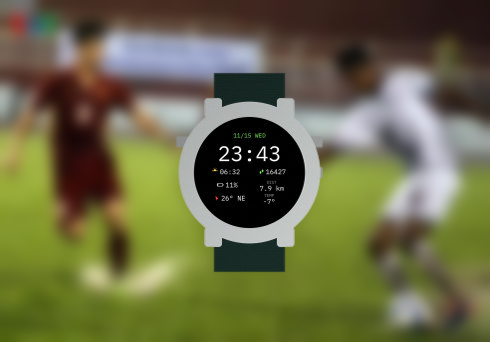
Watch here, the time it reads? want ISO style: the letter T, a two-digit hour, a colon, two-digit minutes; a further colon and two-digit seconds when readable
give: T23:43
